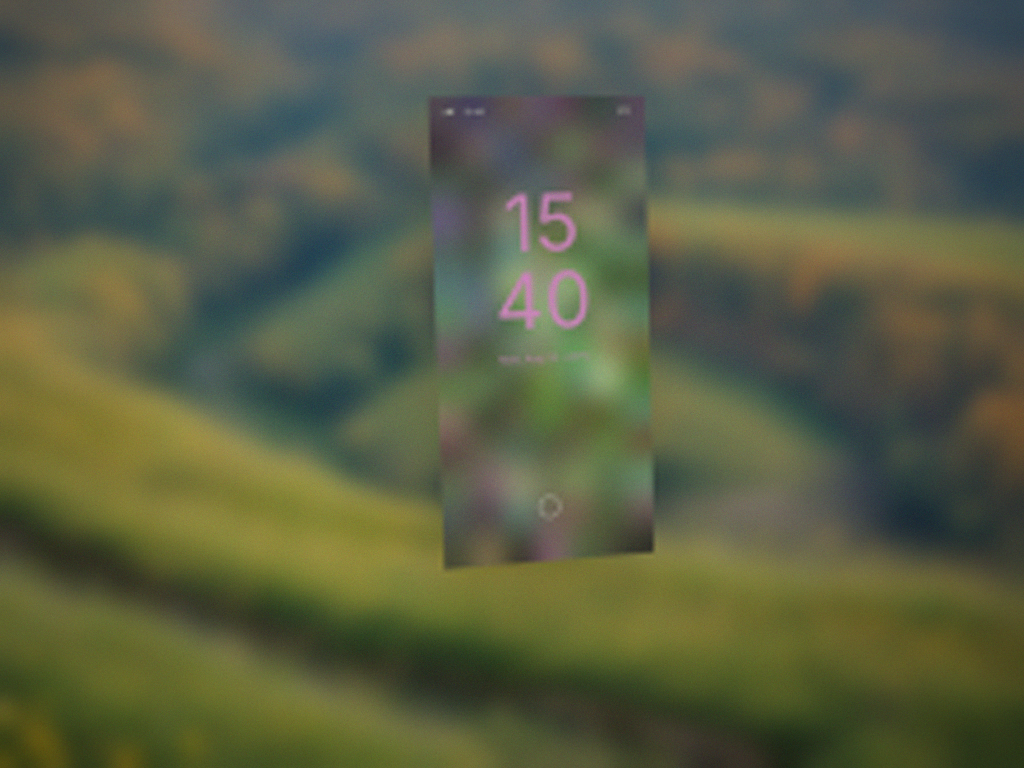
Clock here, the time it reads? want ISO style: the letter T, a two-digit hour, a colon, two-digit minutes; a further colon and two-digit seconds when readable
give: T15:40
